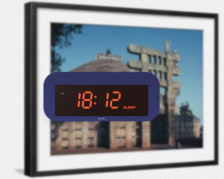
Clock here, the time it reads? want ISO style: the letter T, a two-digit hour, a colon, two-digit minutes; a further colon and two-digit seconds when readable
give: T18:12
